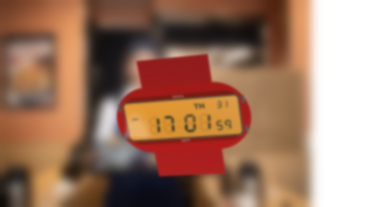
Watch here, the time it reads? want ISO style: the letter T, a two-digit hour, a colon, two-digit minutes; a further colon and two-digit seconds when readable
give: T17:01
